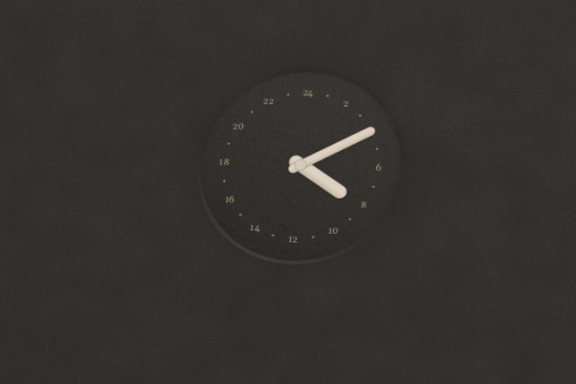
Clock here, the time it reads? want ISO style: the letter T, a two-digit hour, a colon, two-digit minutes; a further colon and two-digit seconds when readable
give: T08:10
